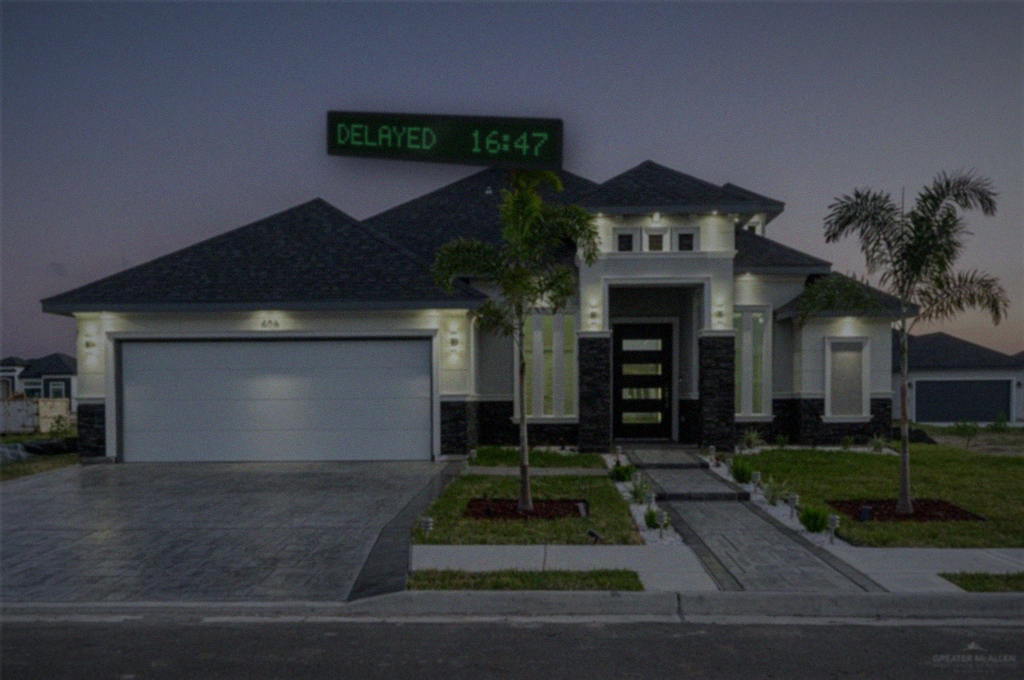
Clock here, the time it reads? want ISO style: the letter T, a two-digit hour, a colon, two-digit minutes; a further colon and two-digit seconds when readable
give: T16:47
